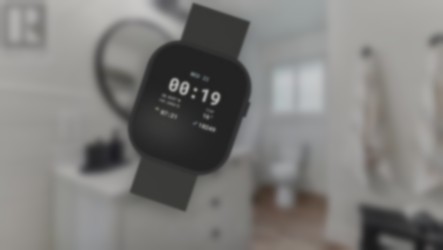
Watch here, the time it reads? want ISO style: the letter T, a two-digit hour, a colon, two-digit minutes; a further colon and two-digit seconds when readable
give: T00:19
